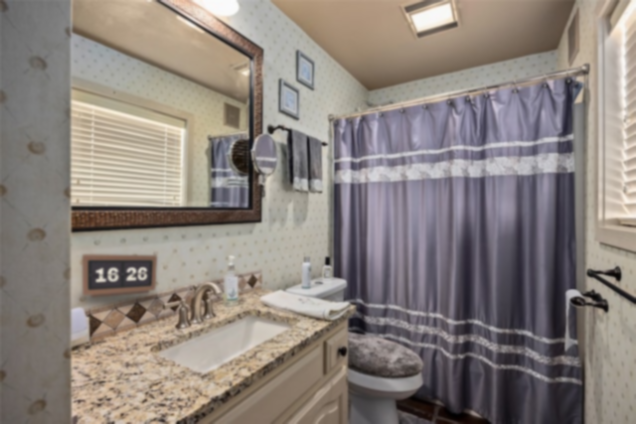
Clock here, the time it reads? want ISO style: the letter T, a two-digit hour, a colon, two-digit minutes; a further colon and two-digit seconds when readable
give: T16:26
